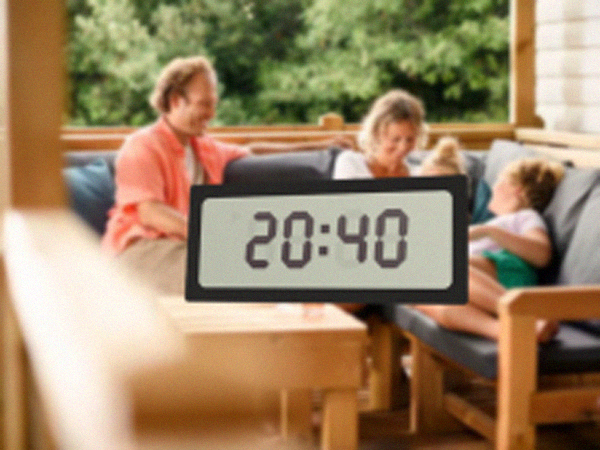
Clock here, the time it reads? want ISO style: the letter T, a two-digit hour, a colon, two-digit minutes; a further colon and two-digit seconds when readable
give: T20:40
